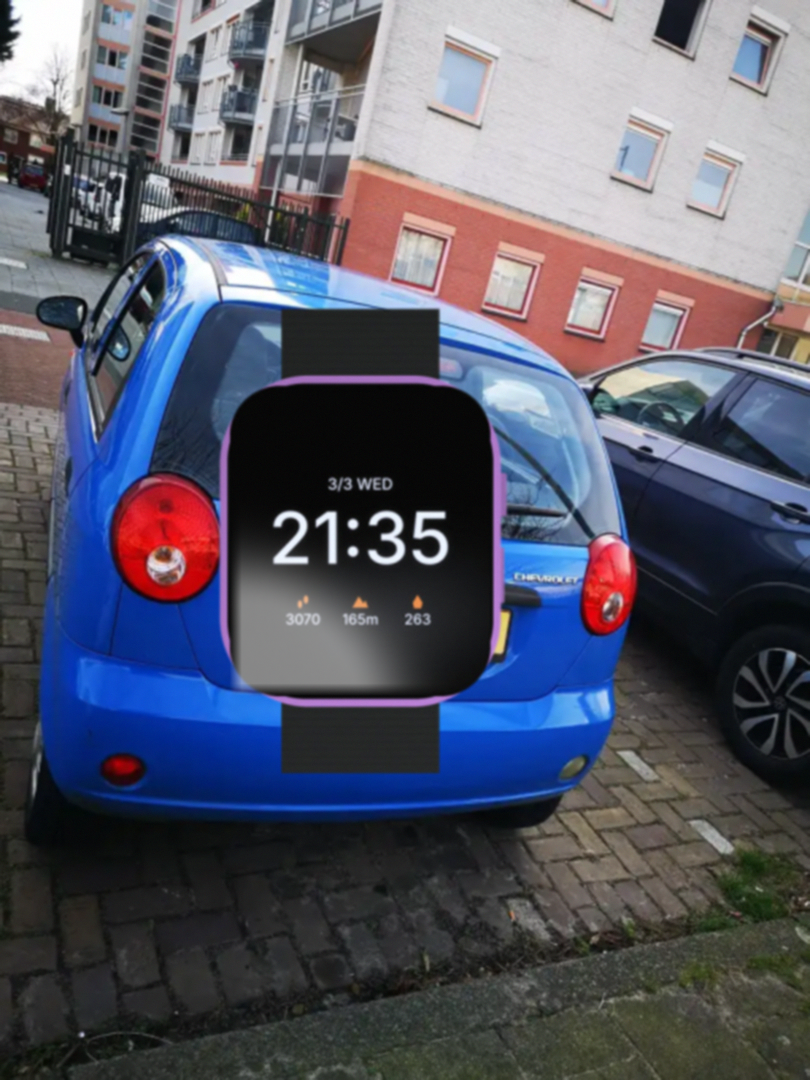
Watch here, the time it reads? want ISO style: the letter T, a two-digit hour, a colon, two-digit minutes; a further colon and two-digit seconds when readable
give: T21:35
